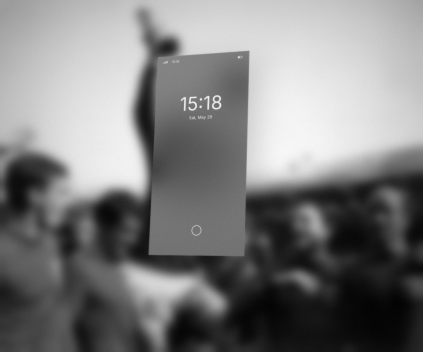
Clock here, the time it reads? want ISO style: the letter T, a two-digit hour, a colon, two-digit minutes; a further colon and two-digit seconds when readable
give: T15:18
